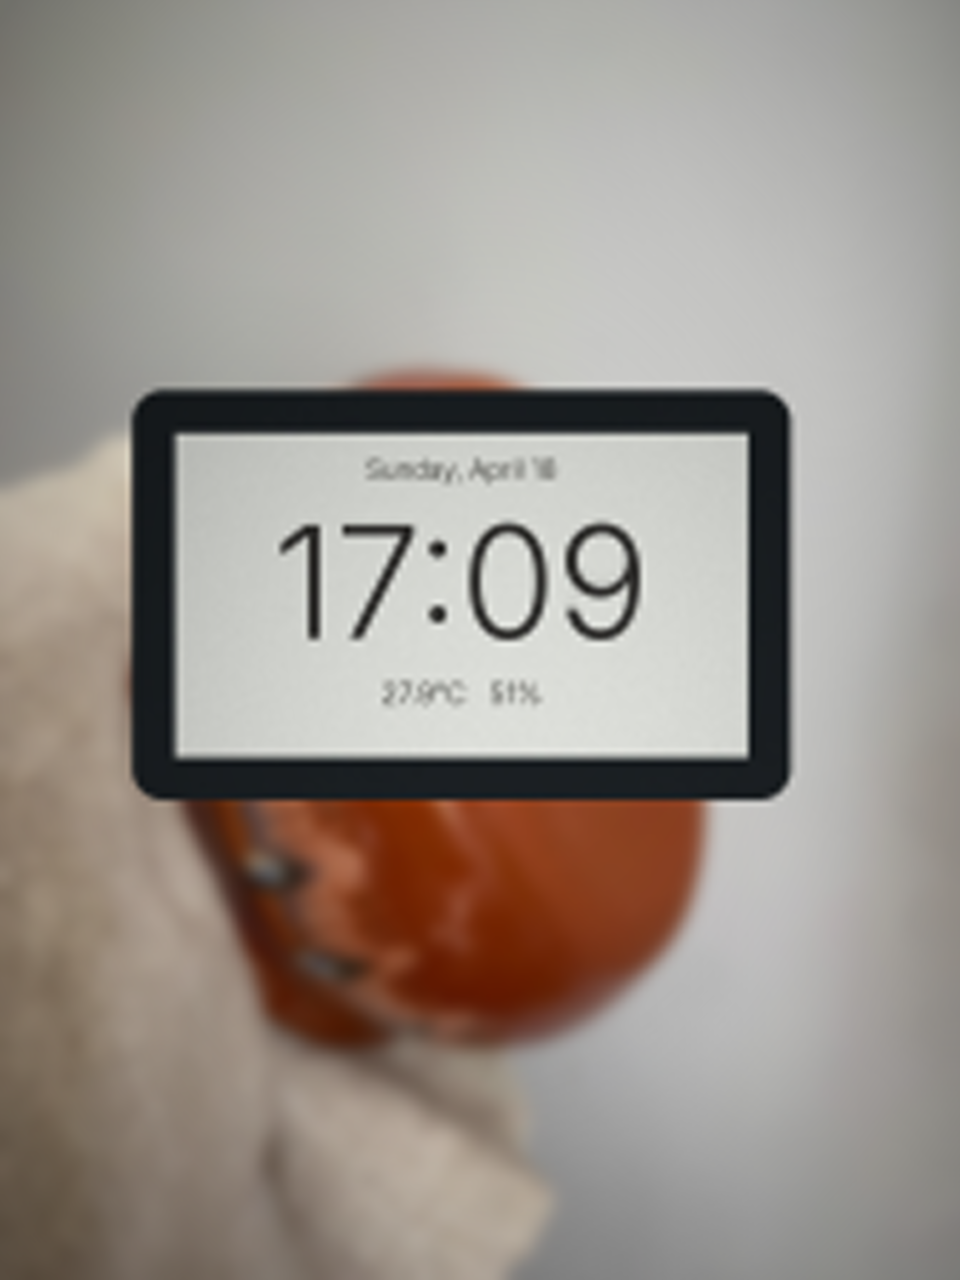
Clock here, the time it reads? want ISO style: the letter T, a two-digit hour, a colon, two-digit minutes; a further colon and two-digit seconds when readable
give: T17:09
